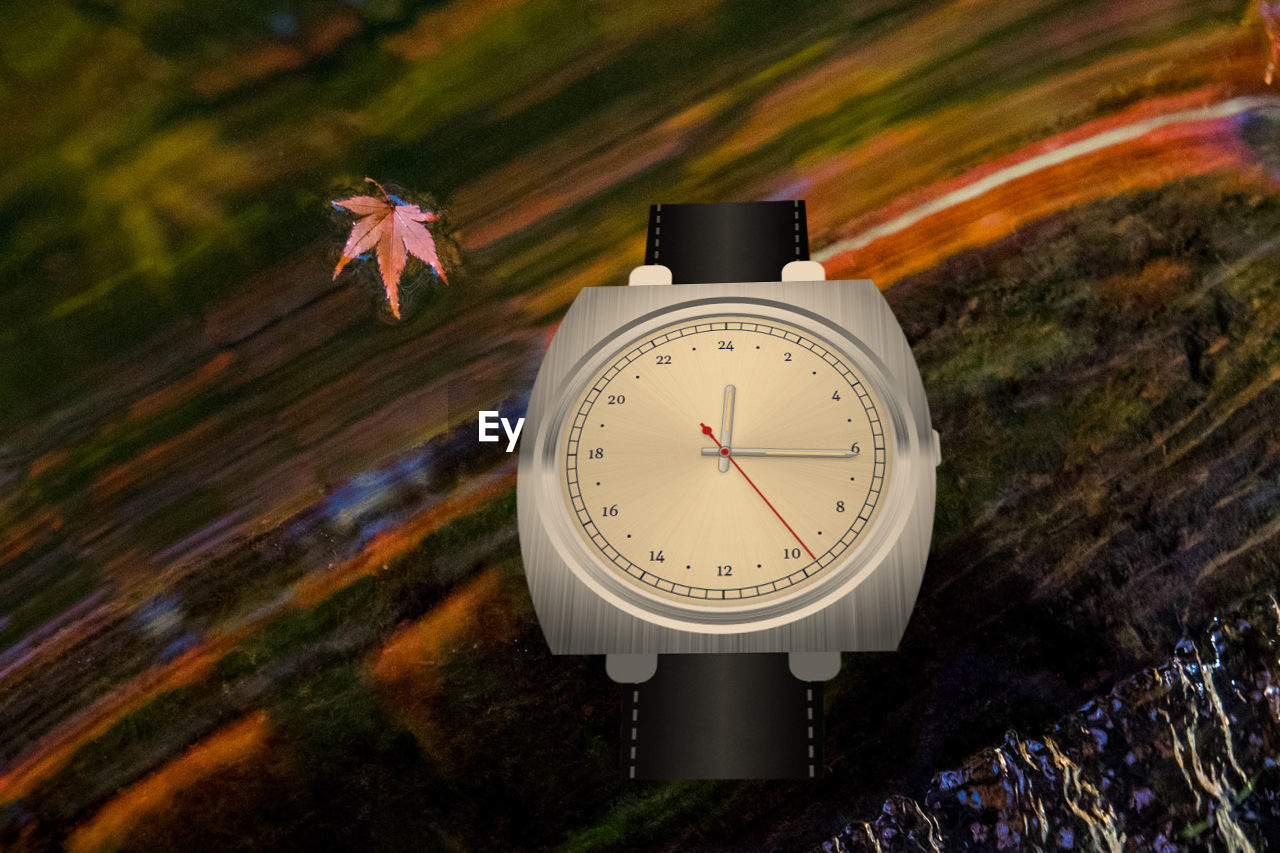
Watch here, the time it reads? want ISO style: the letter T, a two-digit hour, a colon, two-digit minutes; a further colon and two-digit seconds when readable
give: T00:15:24
